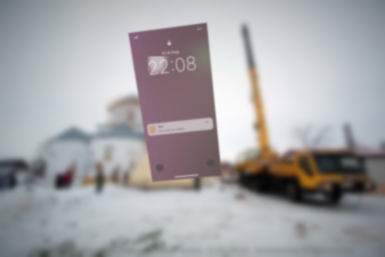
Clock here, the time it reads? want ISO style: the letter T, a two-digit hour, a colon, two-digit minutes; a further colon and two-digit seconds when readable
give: T22:08
